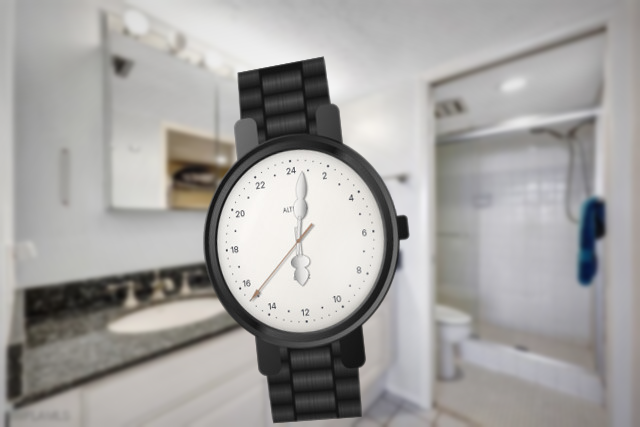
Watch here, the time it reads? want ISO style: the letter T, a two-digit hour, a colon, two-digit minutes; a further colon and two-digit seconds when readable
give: T12:01:38
